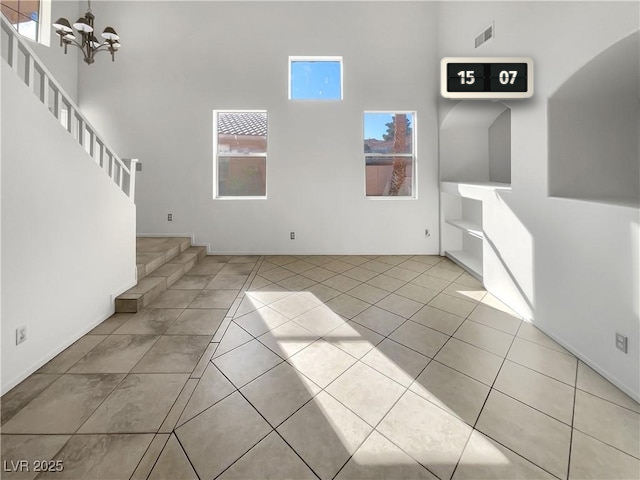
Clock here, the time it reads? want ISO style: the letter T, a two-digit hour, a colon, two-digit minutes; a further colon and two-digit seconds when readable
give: T15:07
